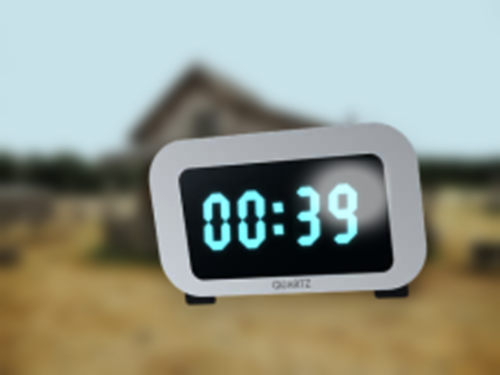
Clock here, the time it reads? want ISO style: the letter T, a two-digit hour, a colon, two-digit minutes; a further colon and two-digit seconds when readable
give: T00:39
